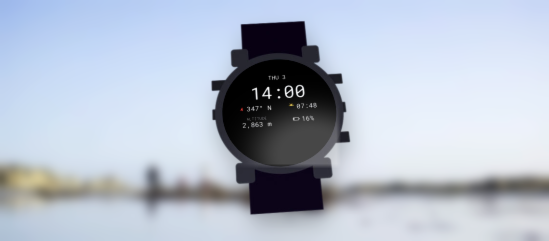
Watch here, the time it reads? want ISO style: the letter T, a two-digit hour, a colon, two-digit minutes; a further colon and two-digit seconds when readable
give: T14:00
